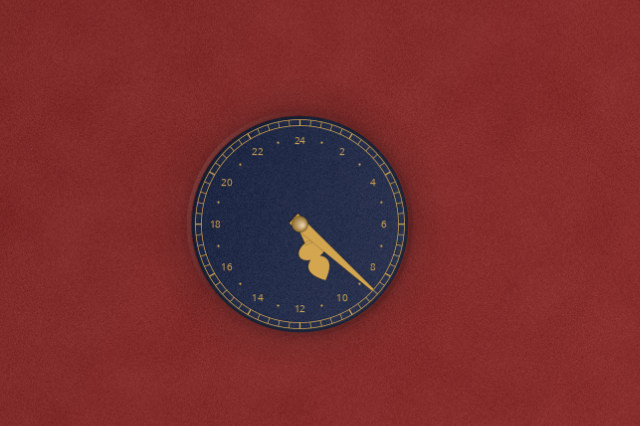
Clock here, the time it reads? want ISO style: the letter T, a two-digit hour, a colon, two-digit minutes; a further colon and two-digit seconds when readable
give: T10:22
